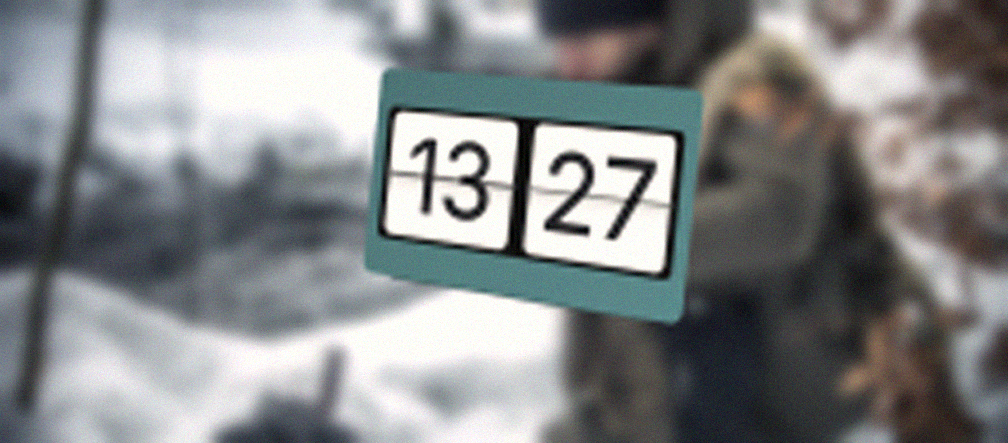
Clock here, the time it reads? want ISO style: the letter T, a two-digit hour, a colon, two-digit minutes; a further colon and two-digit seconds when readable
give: T13:27
